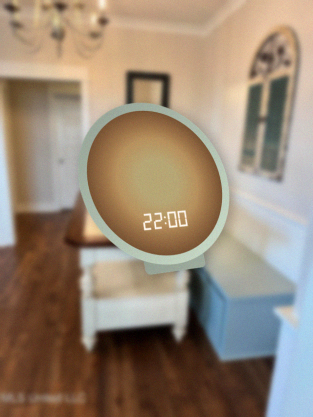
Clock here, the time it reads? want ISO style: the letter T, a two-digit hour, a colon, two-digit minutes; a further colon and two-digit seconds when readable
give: T22:00
